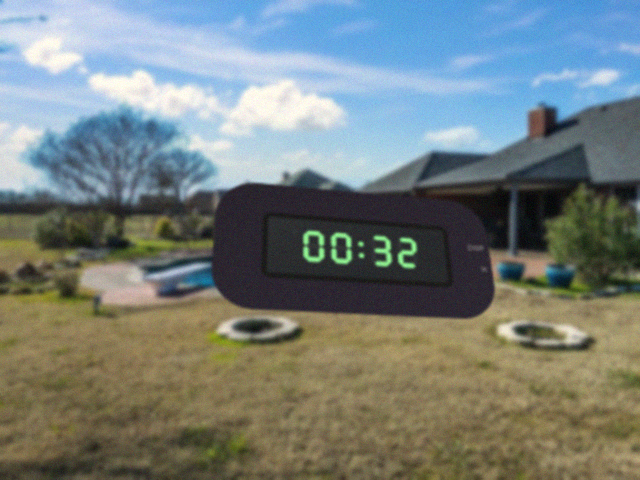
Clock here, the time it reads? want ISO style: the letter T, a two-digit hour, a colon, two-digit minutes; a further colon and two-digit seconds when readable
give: T00:32
